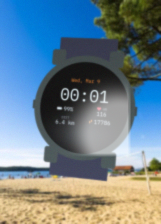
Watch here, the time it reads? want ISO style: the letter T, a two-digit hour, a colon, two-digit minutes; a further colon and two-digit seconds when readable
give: T00:01
